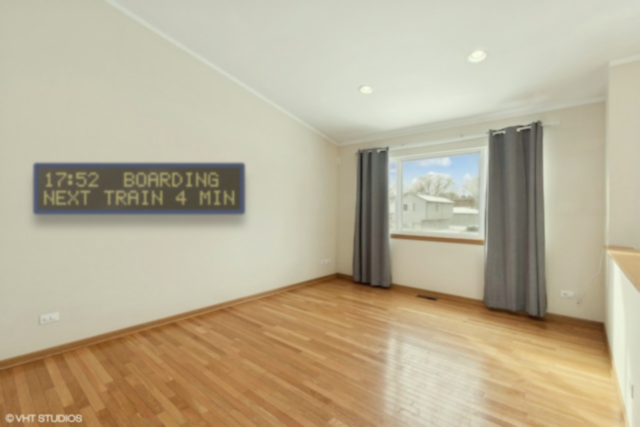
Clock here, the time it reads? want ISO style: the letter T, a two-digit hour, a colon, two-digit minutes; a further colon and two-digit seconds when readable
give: T17:52
